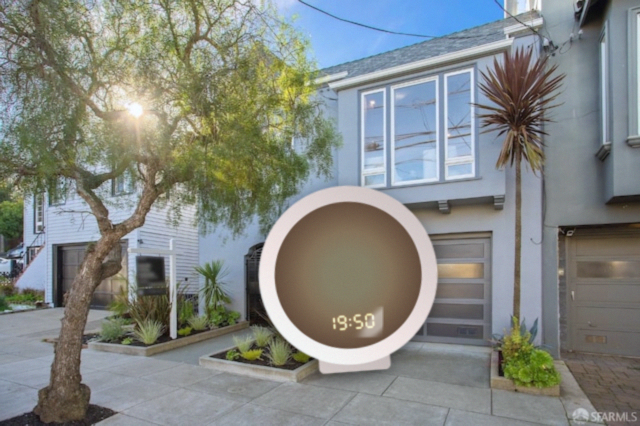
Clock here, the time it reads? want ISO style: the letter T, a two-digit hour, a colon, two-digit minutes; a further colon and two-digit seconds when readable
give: T19:50
